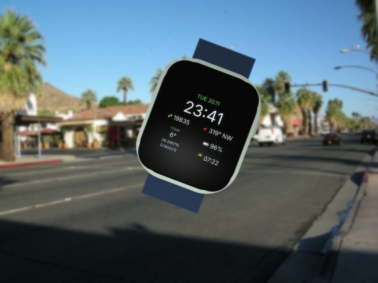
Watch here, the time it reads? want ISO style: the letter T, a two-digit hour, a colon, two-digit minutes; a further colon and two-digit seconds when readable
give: T23:41
